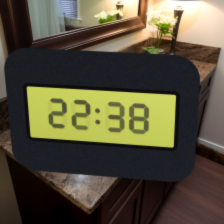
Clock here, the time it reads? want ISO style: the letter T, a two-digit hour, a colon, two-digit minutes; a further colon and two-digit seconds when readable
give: T22:38
